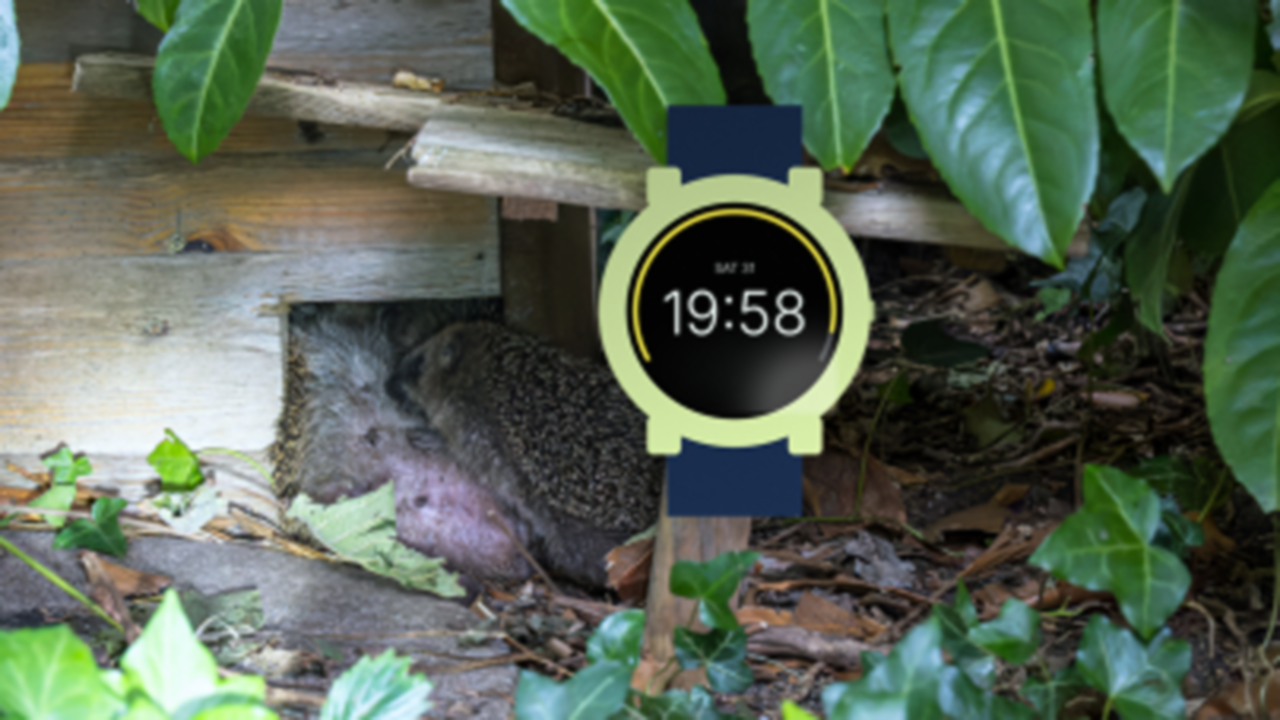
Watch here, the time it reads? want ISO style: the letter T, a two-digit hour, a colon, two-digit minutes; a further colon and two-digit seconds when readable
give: T19:58
